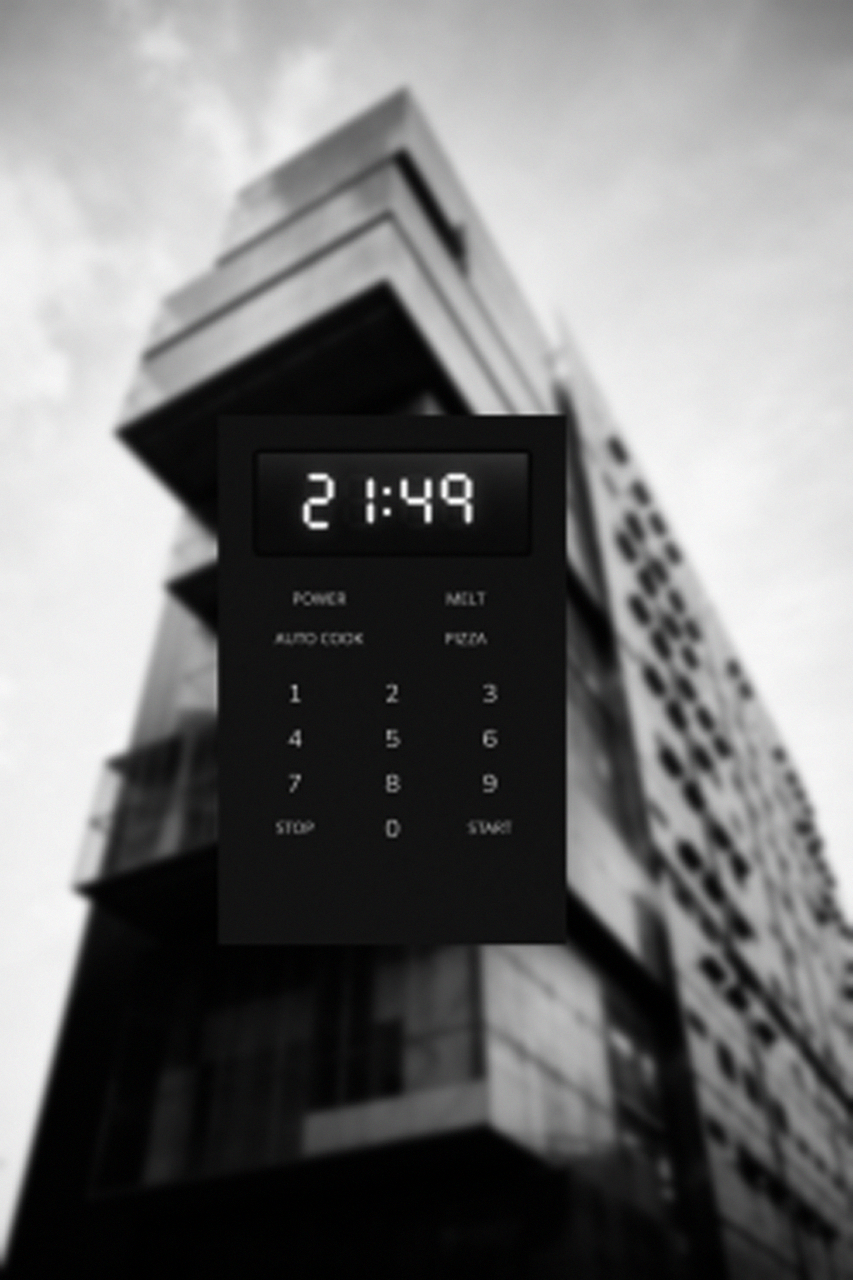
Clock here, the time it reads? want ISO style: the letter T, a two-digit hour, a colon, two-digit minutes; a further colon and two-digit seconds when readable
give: T21:49
